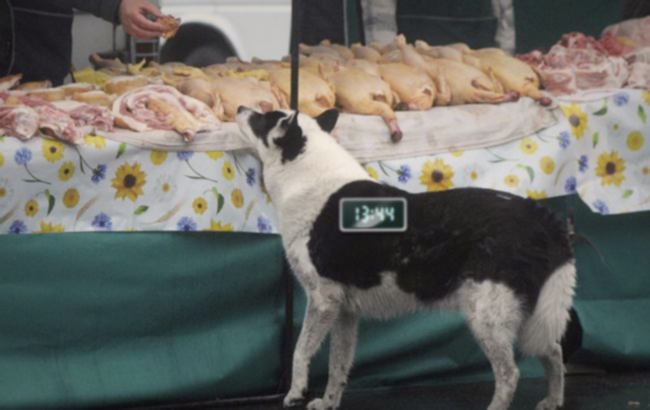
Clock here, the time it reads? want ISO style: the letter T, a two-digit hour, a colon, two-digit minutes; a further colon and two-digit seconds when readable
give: T13:44
